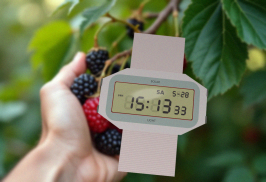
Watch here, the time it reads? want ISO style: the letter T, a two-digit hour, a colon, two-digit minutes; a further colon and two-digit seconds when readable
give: T15:13:33
